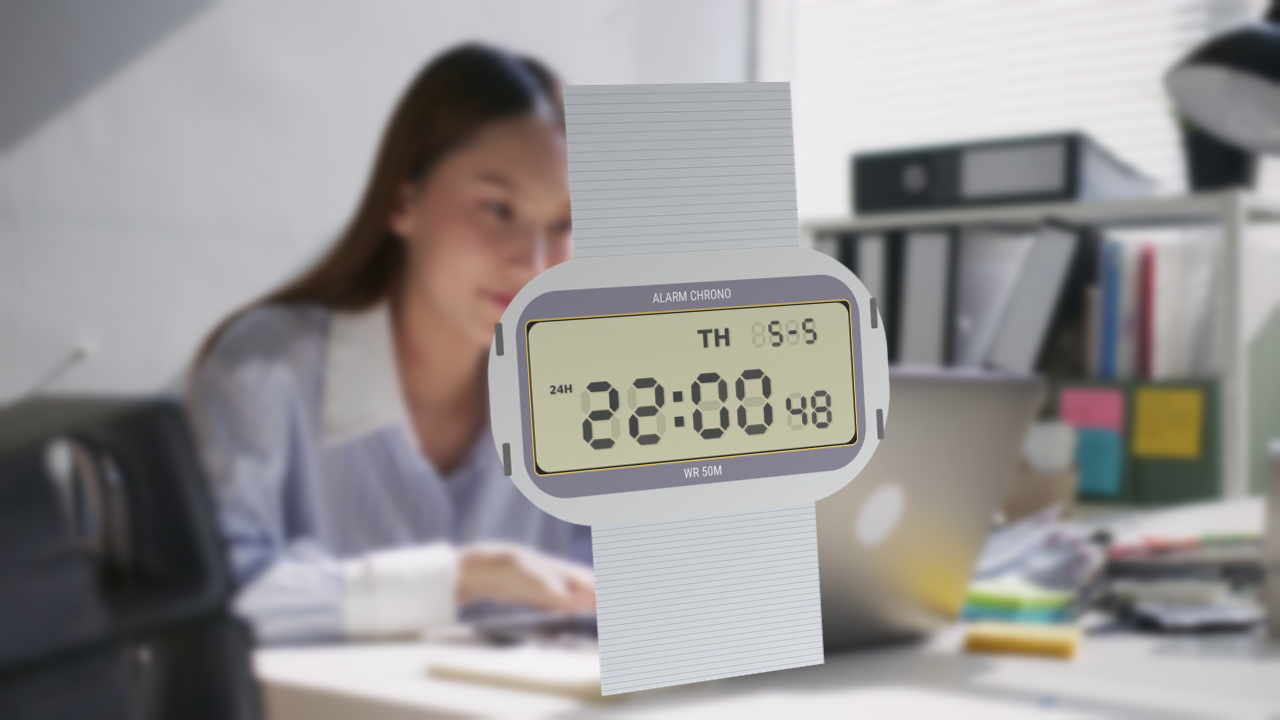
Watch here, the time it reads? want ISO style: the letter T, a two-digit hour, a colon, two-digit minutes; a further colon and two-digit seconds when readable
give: T22:00:48
